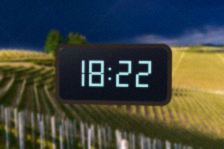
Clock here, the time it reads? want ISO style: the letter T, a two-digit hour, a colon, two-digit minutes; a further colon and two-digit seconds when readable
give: T18:22
